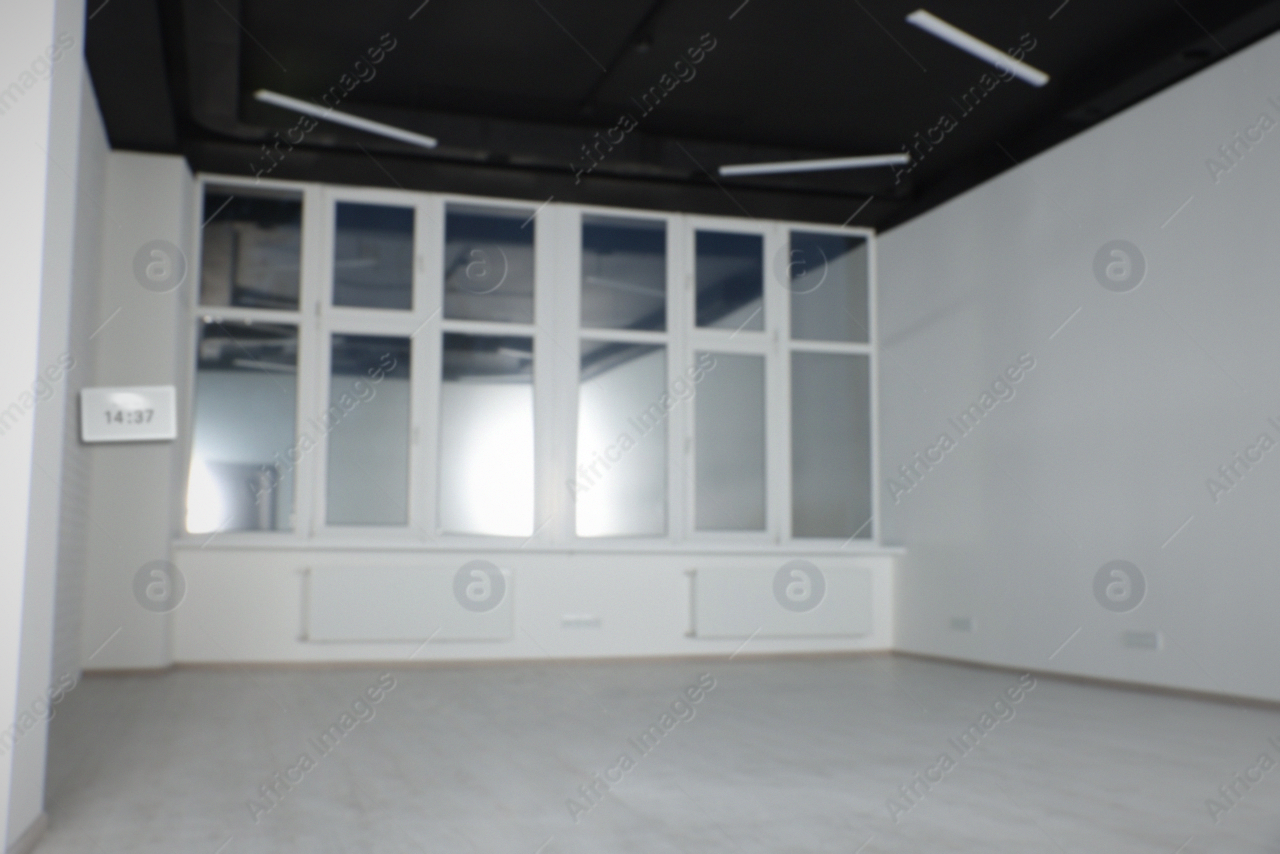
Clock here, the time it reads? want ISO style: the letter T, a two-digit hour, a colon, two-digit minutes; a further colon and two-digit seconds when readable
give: T14:37
